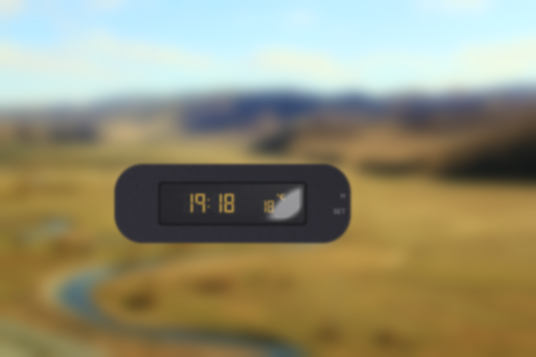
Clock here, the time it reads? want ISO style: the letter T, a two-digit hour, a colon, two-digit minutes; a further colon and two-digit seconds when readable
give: T19:18
